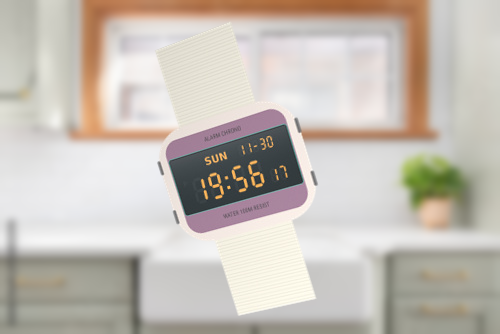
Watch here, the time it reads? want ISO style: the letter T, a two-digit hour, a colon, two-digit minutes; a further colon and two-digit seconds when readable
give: T19:56:17
